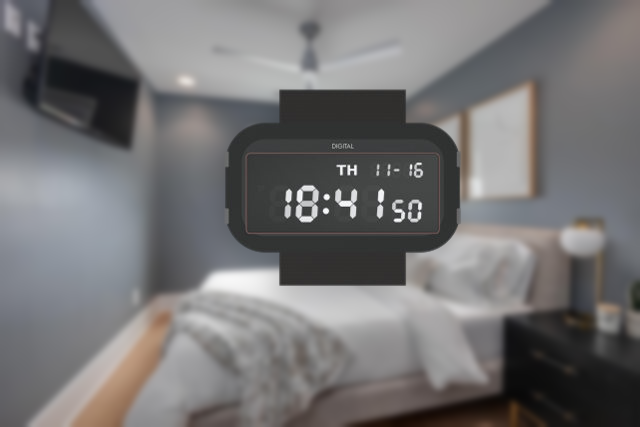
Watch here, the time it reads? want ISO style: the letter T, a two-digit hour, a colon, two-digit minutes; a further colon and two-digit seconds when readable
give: T18:41:50
